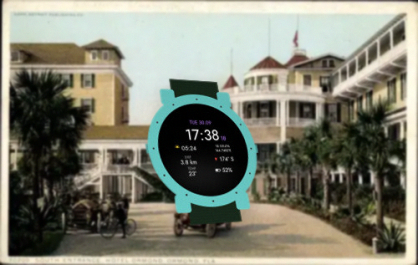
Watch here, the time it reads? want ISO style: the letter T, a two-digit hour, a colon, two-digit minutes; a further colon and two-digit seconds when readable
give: T17:38
